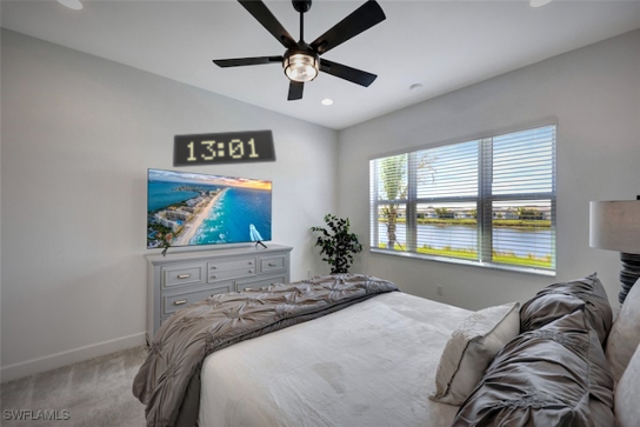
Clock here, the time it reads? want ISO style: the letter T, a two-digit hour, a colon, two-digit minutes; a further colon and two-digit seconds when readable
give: T13:01
